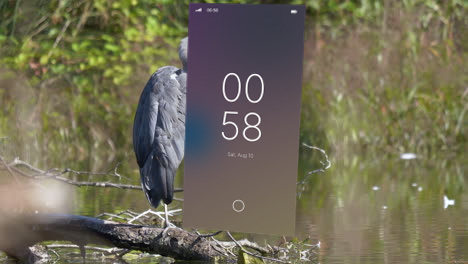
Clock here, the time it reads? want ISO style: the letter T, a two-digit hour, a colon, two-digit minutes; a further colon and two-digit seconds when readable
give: T00:58
